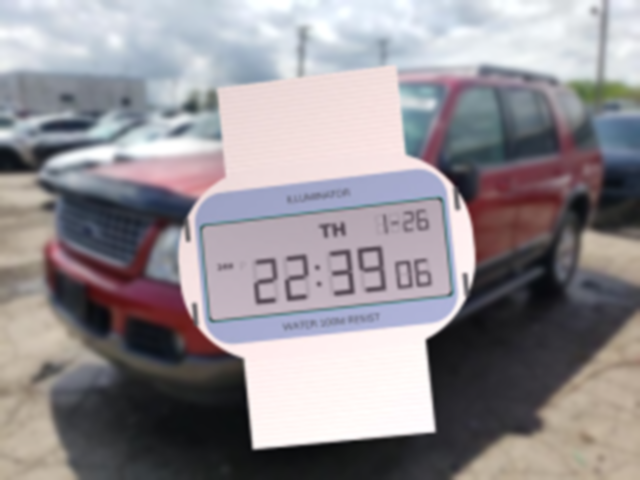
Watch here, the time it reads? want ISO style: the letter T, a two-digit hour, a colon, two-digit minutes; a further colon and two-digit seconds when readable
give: T22:39:06
